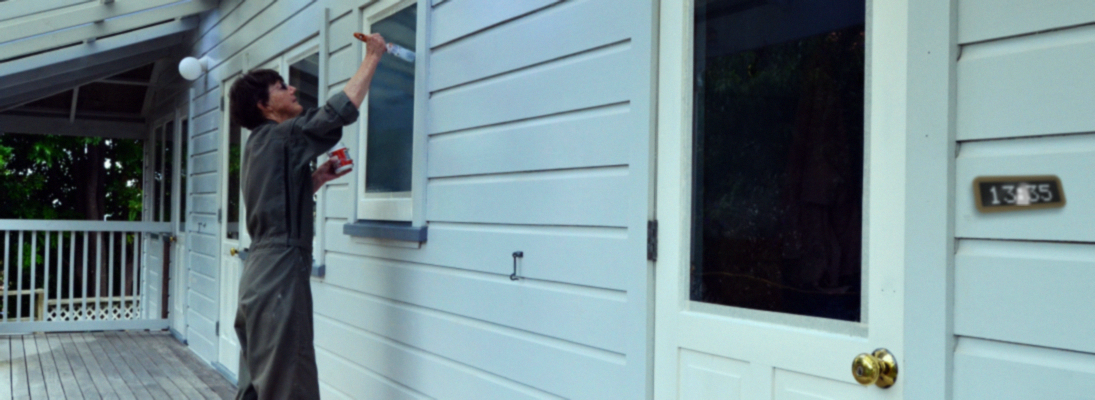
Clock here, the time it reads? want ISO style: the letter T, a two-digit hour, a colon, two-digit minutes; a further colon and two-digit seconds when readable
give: T13:35
